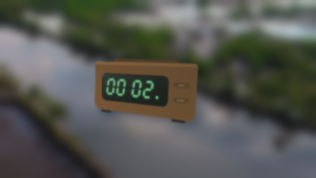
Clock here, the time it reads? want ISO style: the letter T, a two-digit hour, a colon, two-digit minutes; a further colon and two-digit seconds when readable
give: T00:02
